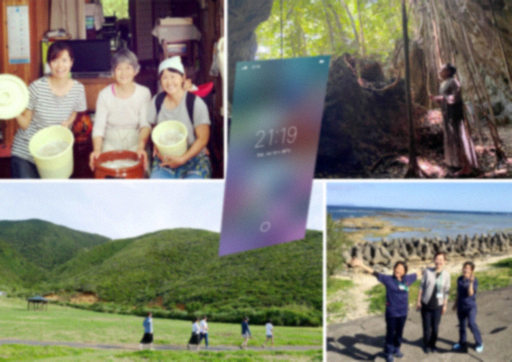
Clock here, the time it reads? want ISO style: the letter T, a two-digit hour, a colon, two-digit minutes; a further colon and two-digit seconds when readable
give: T21:19
